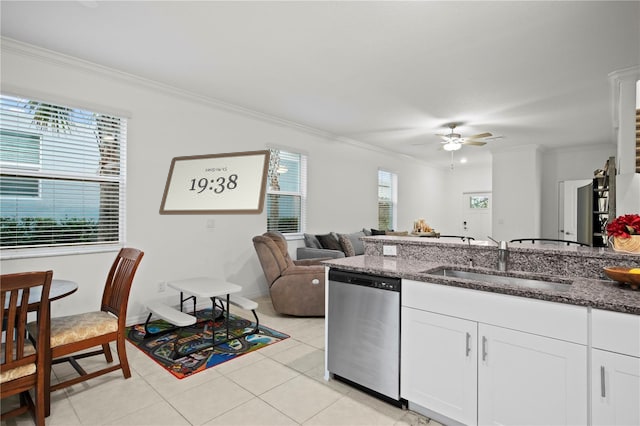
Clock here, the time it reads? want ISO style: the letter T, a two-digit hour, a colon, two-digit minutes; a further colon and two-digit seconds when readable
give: T19:38
